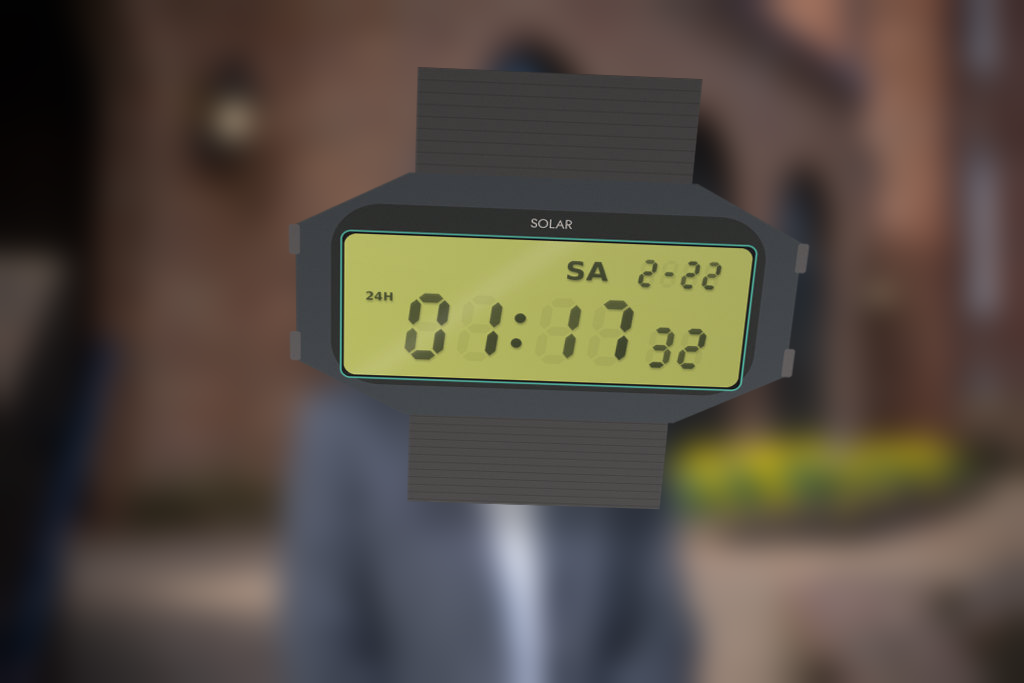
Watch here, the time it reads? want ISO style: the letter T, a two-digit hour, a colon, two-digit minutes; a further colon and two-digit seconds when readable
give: T01:17:32
